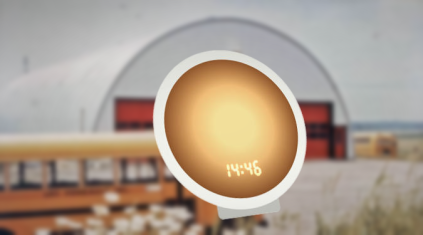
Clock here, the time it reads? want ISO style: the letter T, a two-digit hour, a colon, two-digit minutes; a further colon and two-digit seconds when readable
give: T14:46
